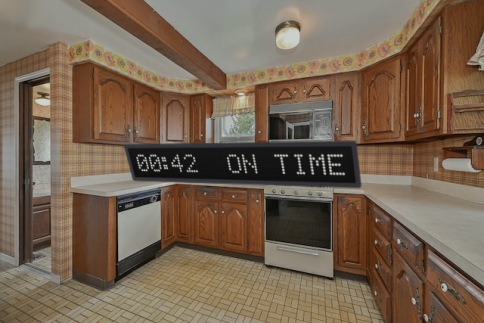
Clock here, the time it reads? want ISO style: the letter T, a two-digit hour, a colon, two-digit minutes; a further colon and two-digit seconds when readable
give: T00:42
